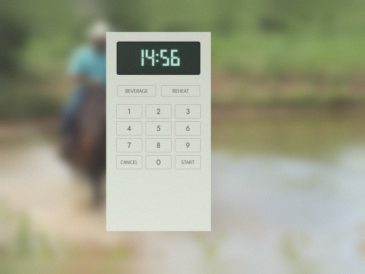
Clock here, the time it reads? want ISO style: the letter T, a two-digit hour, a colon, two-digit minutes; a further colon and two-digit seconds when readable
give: T14:56
